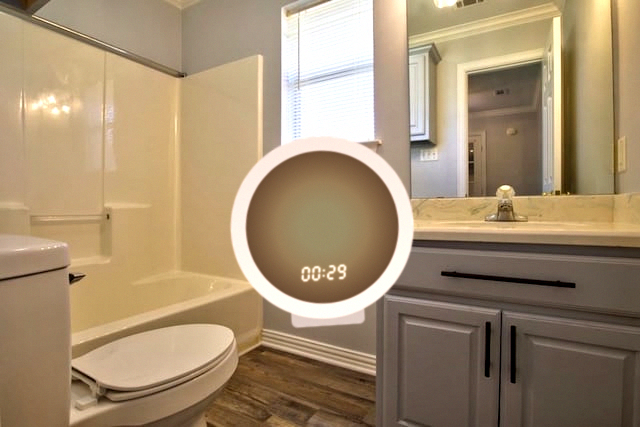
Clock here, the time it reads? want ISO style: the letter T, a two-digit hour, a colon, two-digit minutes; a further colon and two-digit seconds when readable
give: T00:29
